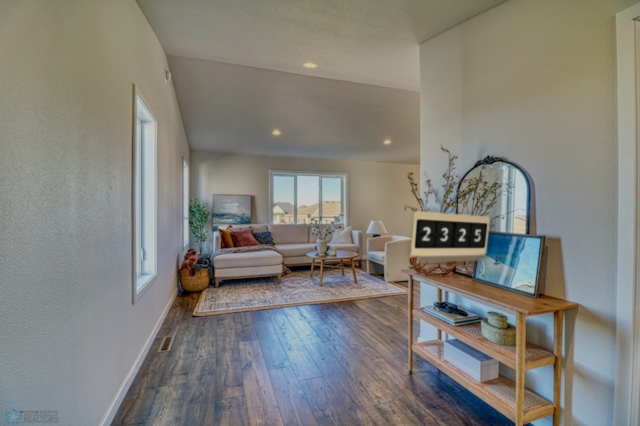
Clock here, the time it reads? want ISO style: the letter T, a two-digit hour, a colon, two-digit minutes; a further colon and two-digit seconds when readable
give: T23:25
